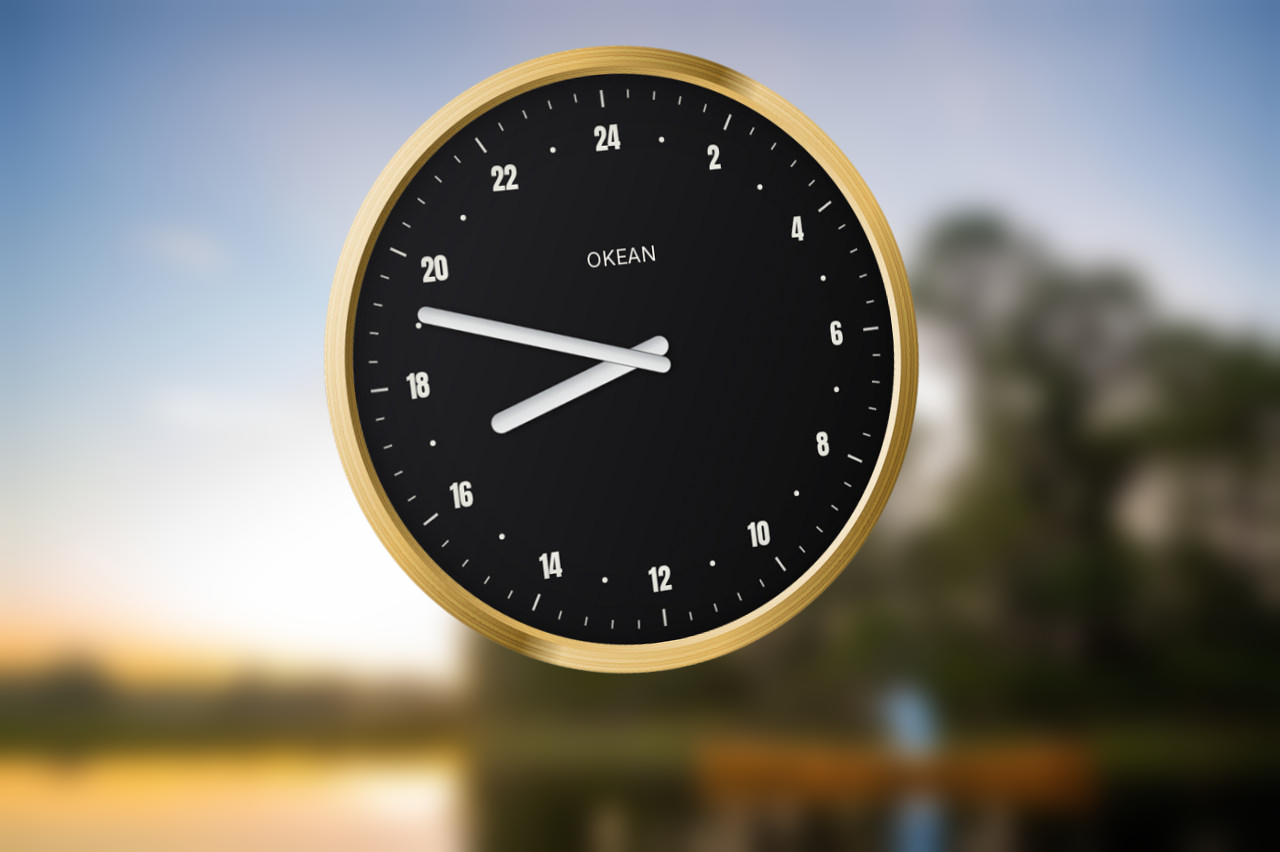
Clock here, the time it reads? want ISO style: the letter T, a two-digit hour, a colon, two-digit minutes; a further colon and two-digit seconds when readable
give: T16:48
